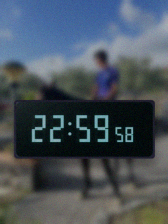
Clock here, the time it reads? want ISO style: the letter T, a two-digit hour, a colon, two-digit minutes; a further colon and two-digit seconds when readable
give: T22:59:58
